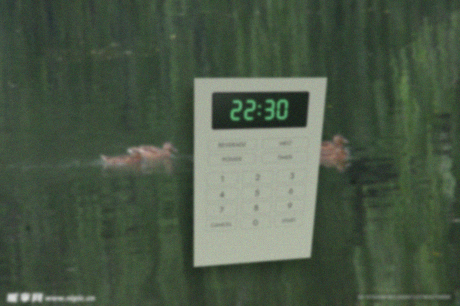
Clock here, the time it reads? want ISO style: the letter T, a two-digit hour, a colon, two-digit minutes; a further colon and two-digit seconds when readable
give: T22:30
